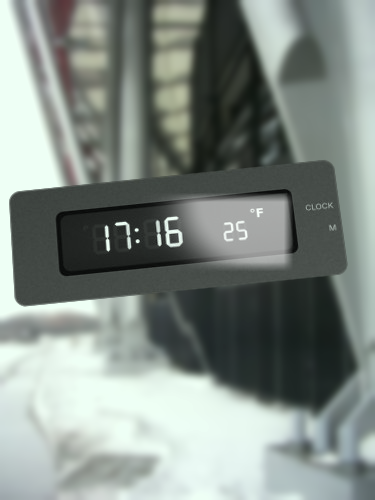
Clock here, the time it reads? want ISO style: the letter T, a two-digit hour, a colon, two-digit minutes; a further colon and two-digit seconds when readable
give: T17:16
